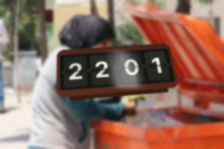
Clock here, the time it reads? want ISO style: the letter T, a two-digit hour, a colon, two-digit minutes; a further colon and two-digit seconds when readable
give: T22:01
